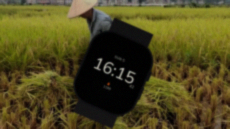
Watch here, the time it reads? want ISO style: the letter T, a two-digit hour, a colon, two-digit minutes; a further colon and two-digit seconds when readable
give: T16:15
